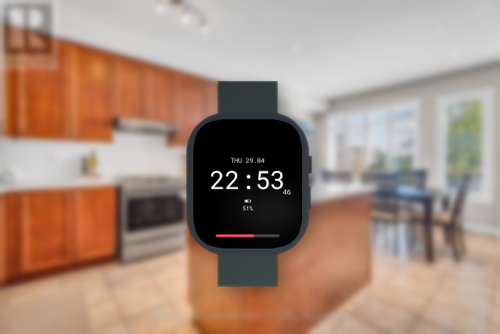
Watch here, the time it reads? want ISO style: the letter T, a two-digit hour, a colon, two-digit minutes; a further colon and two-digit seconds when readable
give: T22:53
